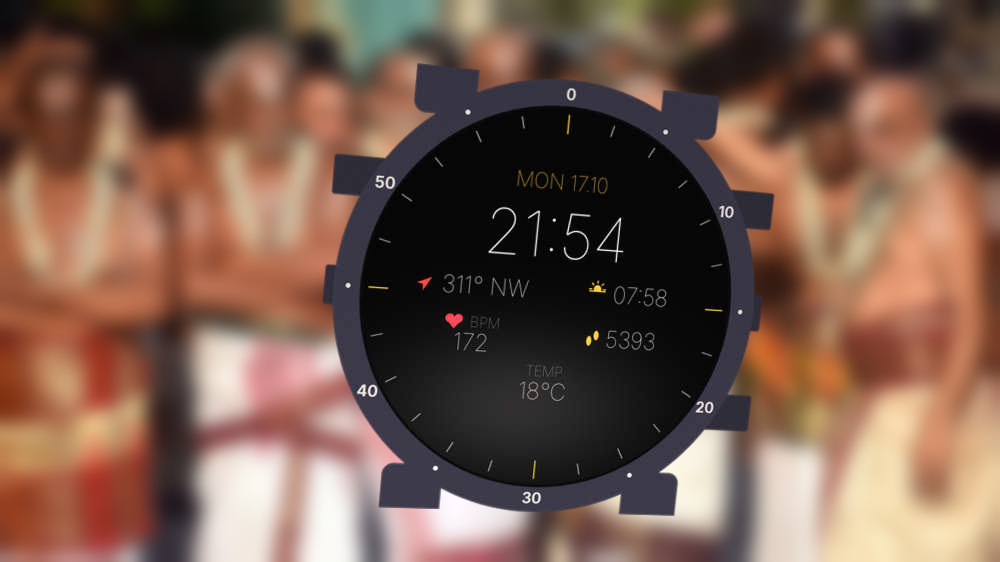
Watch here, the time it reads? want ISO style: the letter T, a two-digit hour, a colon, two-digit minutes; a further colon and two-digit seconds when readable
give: T21:54
